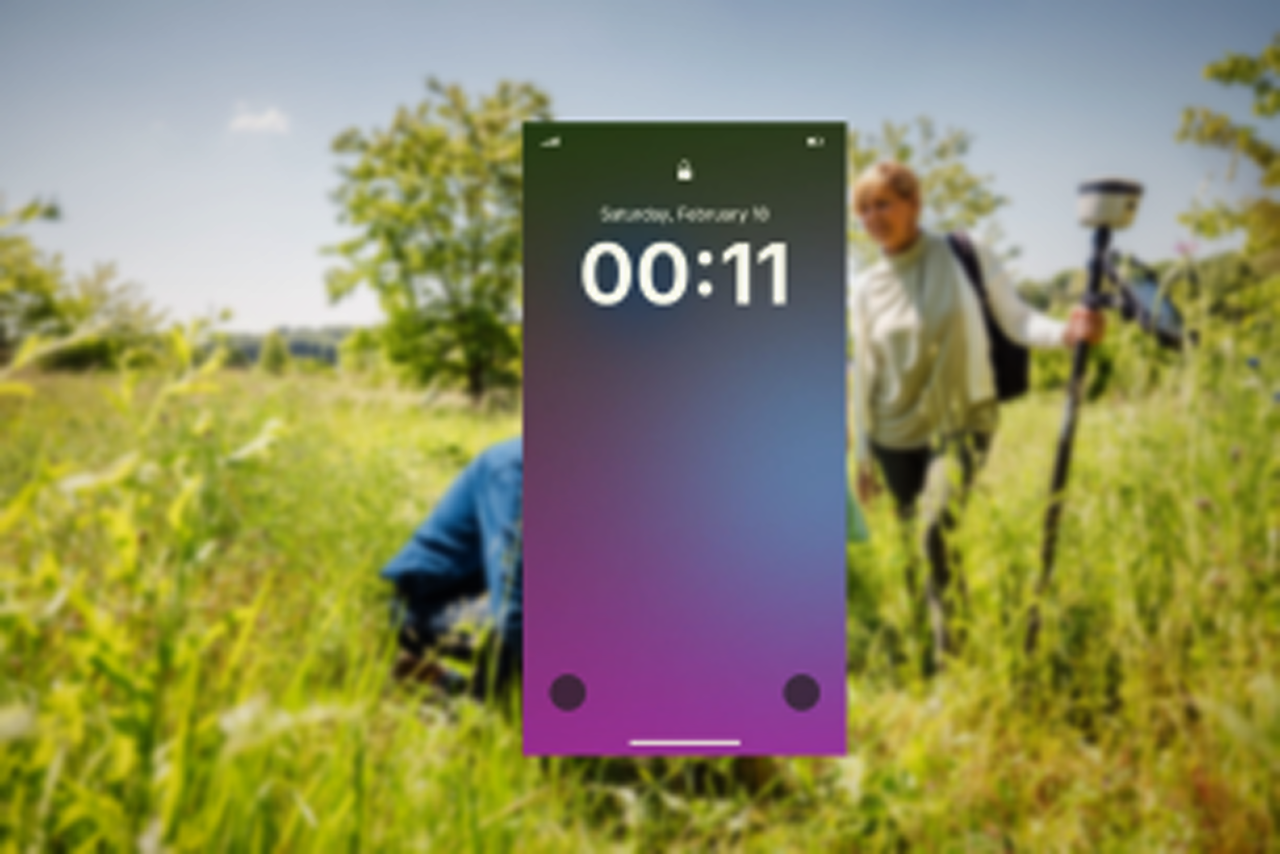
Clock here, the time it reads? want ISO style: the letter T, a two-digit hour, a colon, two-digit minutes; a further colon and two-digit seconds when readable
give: T00:11
